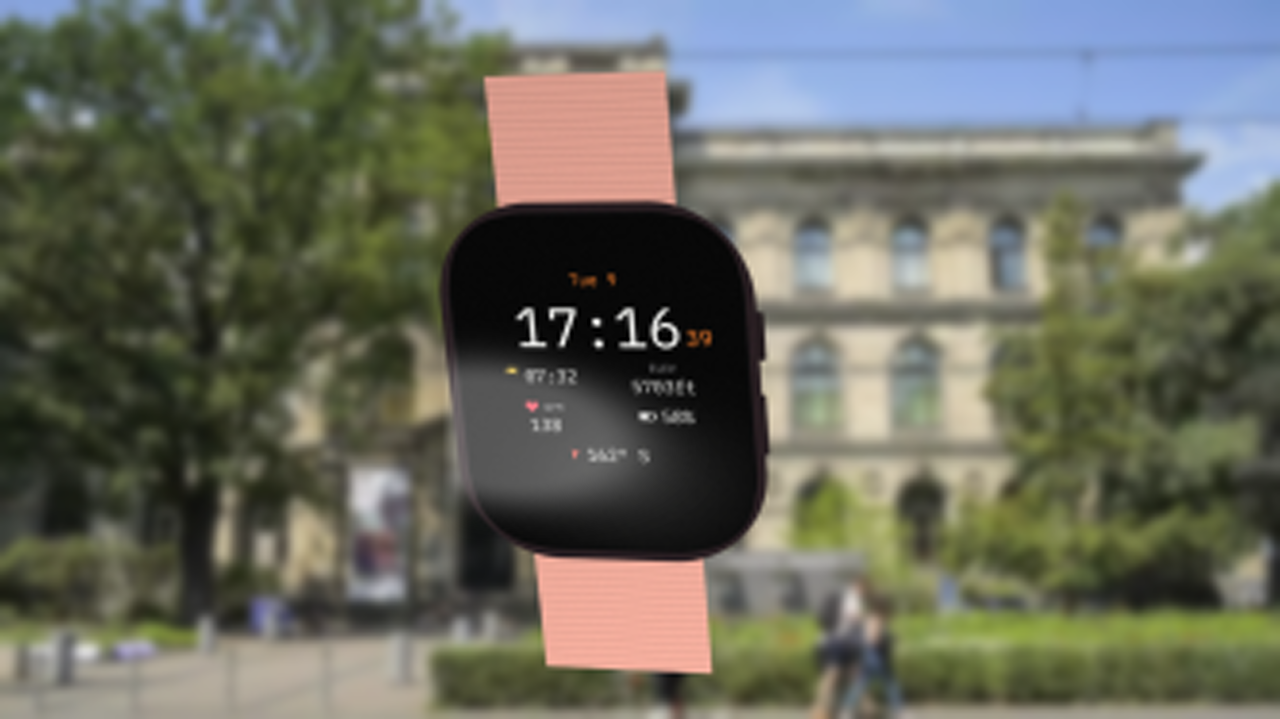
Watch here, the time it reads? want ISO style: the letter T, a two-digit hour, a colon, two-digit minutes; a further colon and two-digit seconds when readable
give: T17:16
